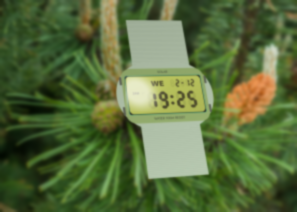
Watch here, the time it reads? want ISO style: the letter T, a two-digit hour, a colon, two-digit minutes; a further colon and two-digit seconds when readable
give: T19:25
